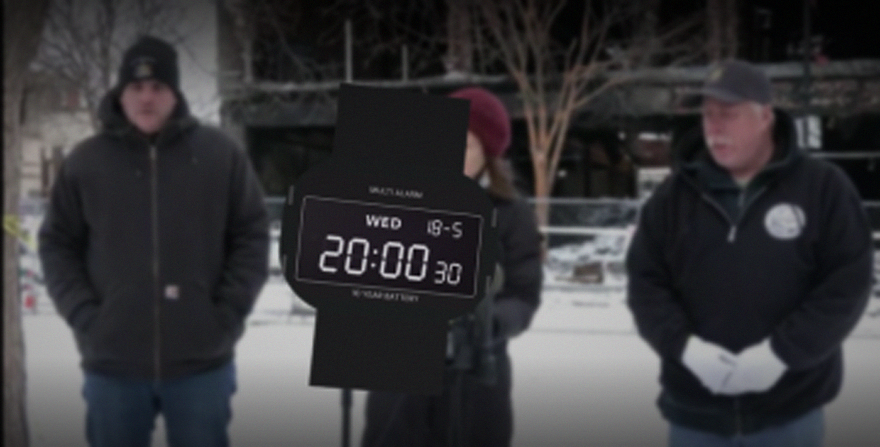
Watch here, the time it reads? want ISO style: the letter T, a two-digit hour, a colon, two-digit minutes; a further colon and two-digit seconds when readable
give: T20:00:30
